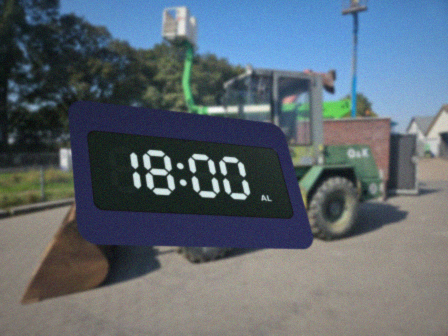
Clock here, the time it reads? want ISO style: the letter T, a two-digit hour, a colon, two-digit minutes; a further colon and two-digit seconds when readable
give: T18:00
